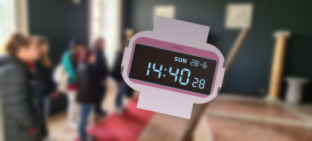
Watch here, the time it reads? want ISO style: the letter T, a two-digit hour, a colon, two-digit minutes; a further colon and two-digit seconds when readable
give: T14:40:28
